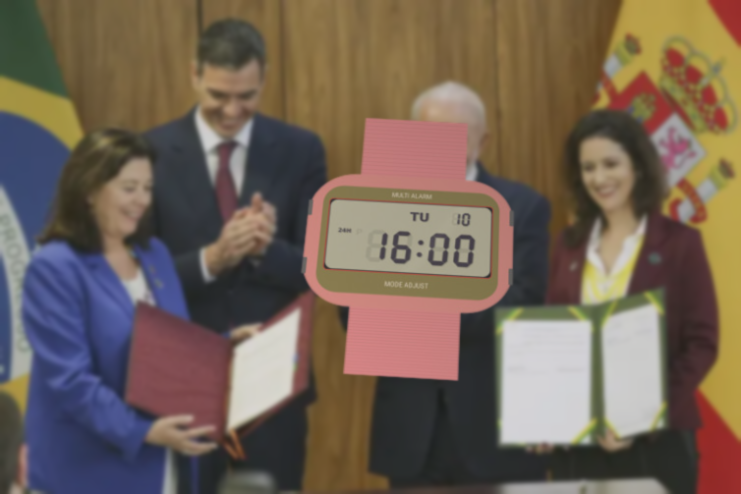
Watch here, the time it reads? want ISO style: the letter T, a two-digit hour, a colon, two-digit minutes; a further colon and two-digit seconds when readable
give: T16:00
